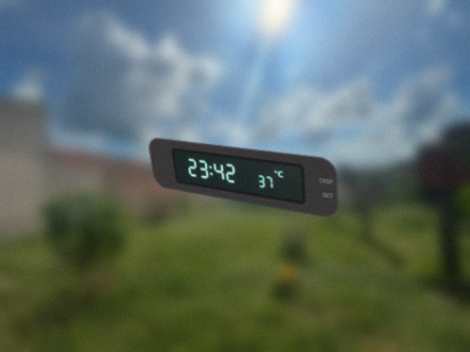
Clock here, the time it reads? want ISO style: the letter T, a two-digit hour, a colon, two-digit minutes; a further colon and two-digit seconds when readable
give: T23:42
